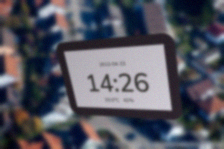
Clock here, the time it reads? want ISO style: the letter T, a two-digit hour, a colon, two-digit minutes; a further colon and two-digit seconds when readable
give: T14:26
